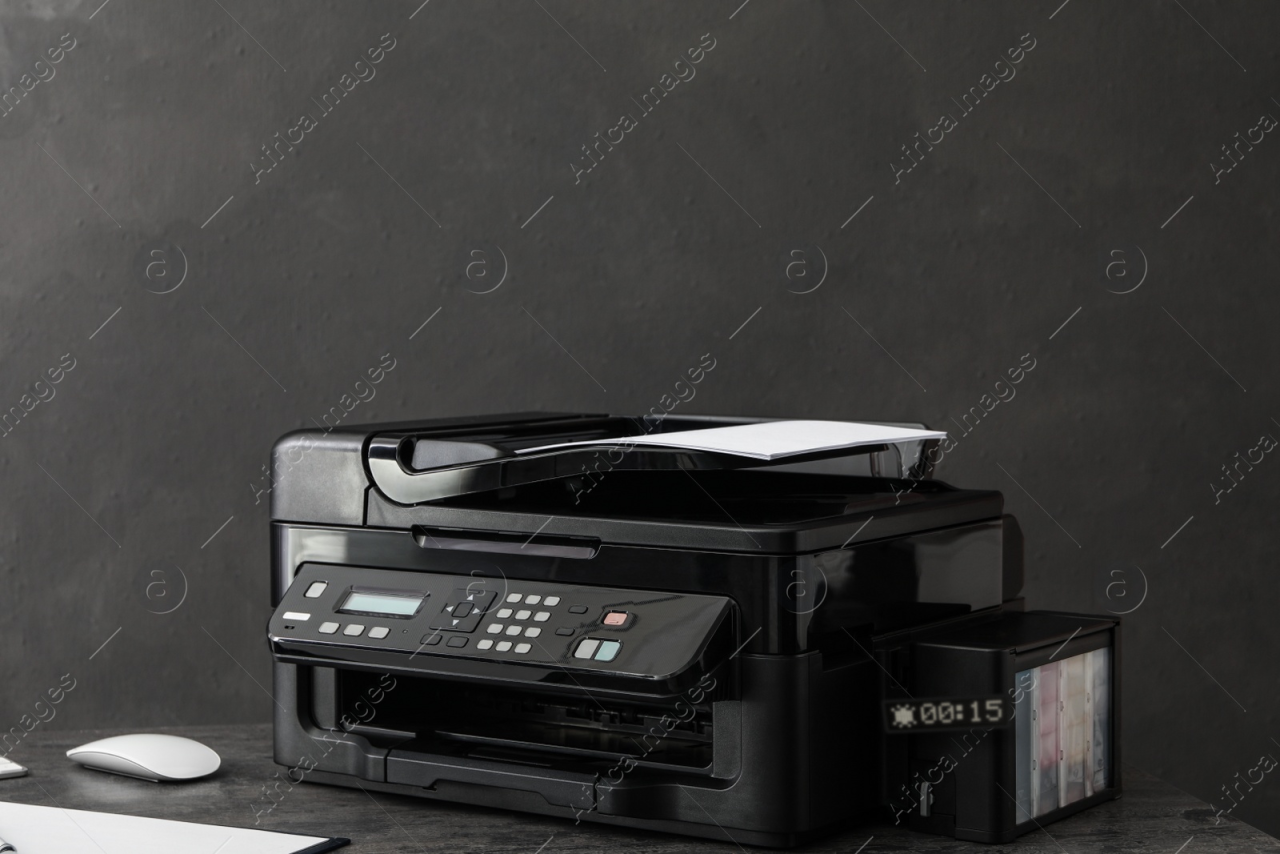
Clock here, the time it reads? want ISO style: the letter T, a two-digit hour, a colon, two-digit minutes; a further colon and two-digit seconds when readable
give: T00:15
